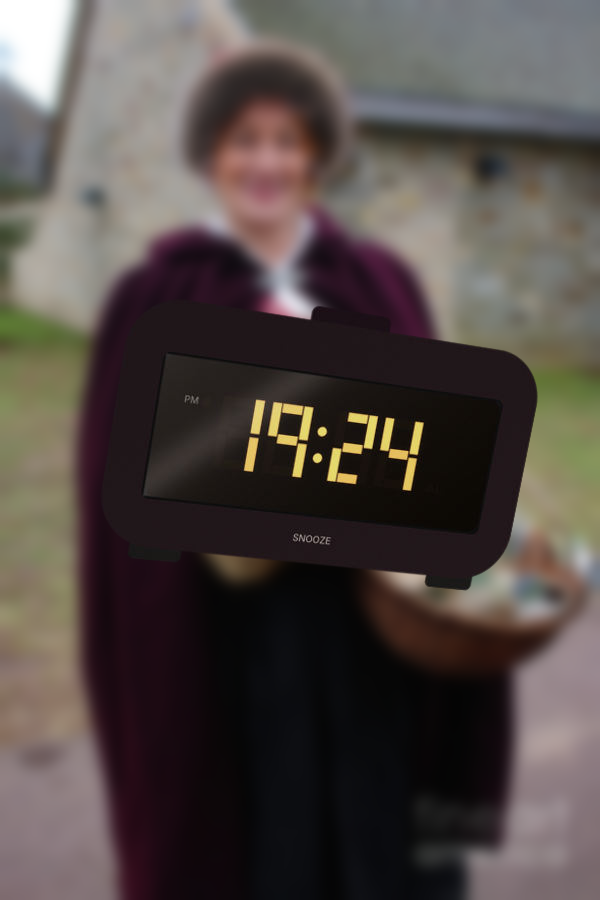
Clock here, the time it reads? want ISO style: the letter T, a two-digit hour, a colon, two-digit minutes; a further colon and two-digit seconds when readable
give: T19:24
